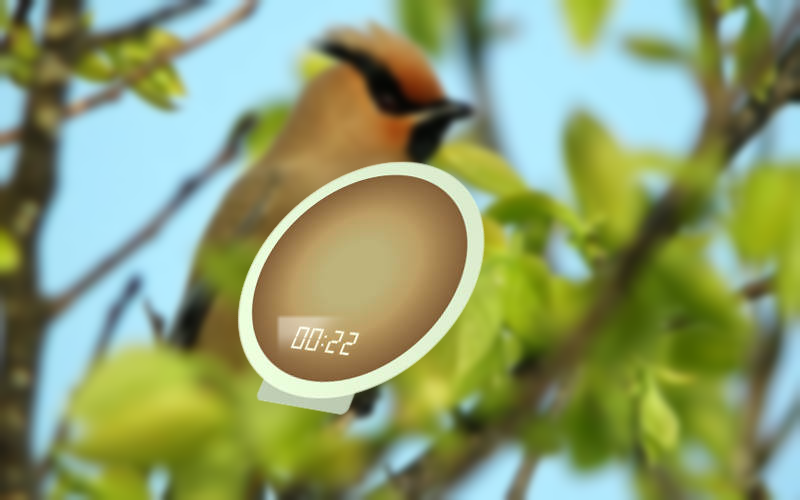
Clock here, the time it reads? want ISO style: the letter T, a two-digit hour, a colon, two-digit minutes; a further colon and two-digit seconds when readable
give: T00:22
